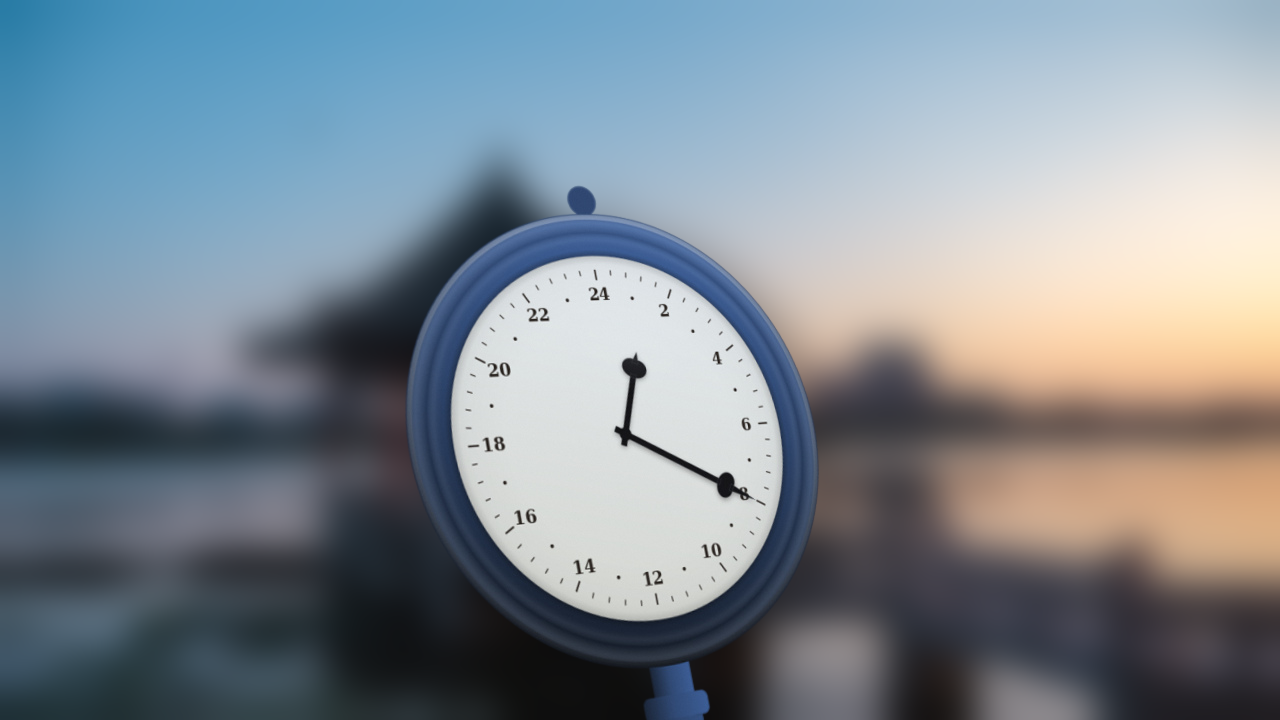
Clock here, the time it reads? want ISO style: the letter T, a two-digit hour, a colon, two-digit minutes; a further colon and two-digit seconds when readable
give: T01:20
